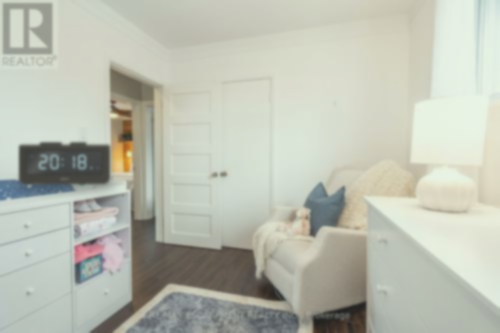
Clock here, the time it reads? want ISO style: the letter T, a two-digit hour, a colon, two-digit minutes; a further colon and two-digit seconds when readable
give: T20:18
